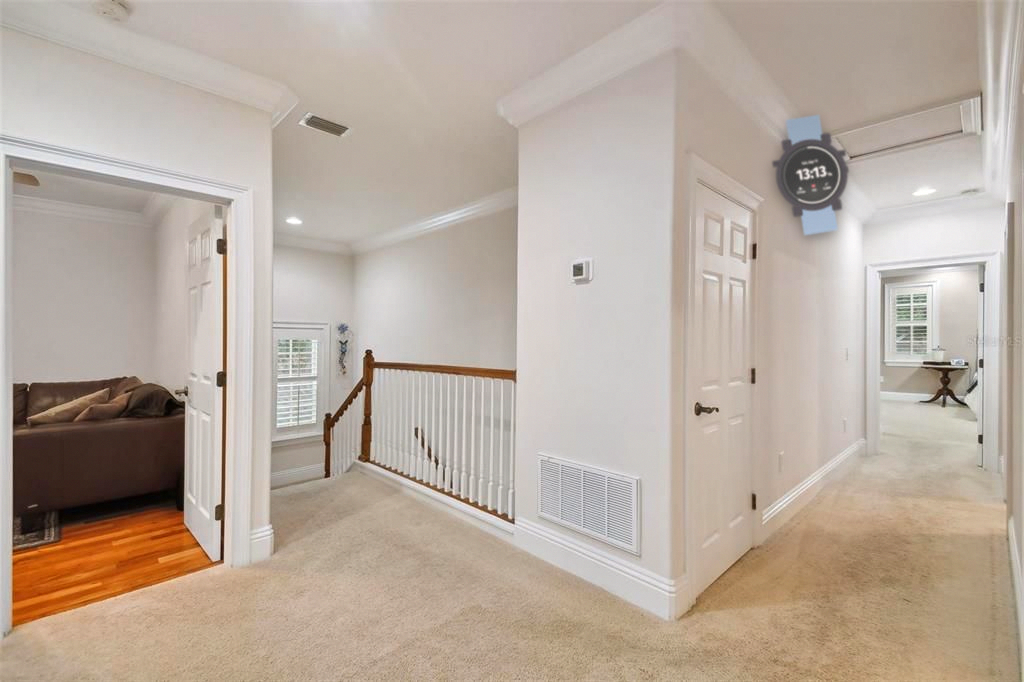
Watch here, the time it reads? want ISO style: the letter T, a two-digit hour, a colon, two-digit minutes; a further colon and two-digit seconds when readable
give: T13:13
